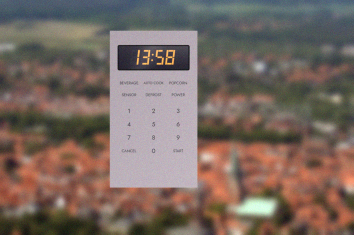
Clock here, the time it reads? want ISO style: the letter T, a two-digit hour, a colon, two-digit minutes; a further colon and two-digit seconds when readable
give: T13:58
